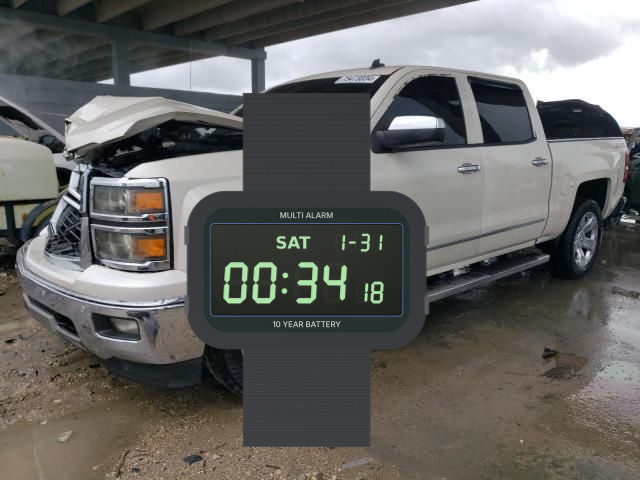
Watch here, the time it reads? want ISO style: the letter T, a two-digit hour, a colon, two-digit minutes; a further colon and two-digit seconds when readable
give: T00:34:18
